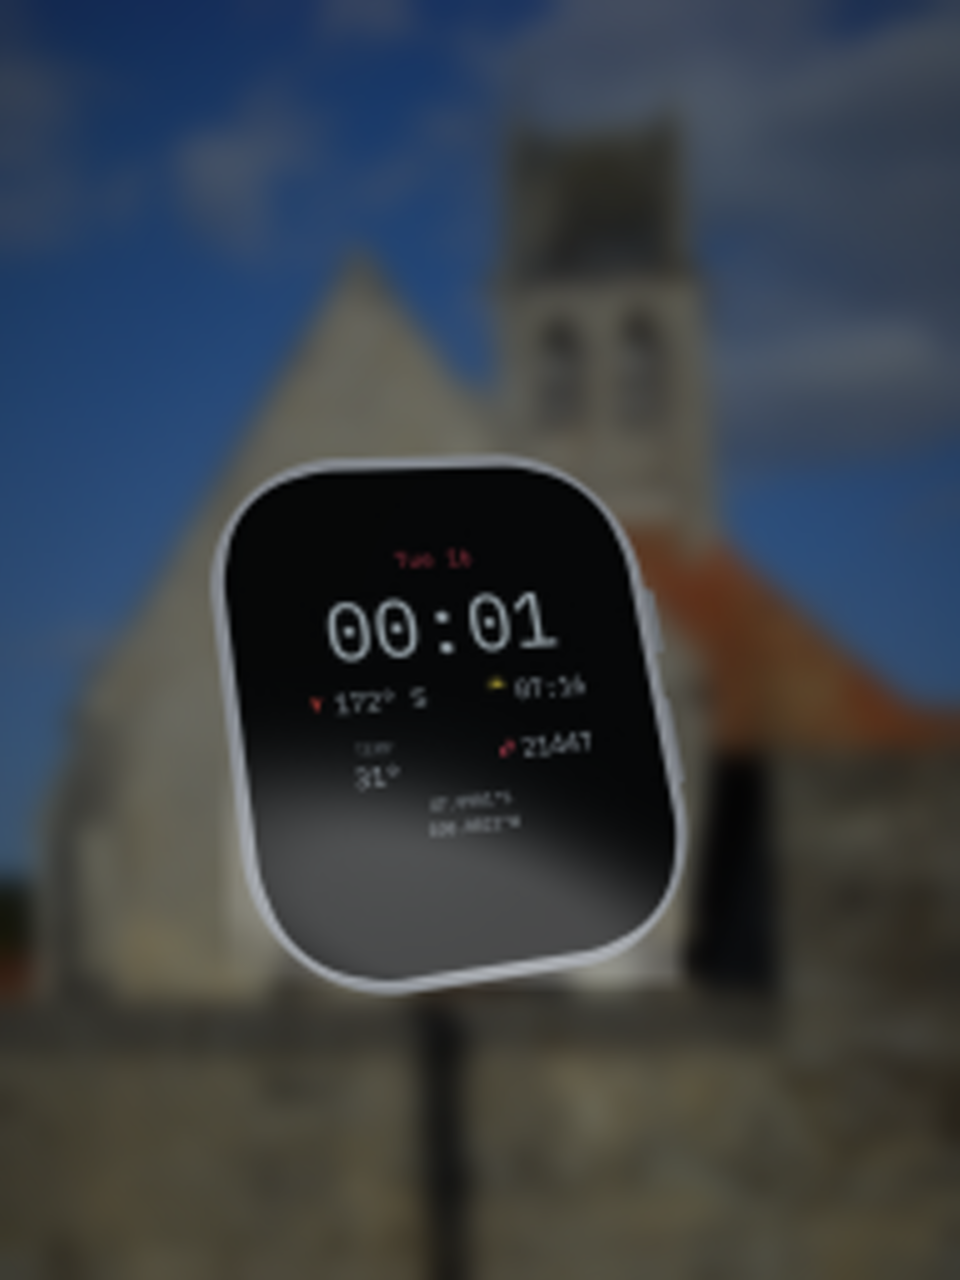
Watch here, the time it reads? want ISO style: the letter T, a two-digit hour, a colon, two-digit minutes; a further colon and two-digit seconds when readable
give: T00:01
